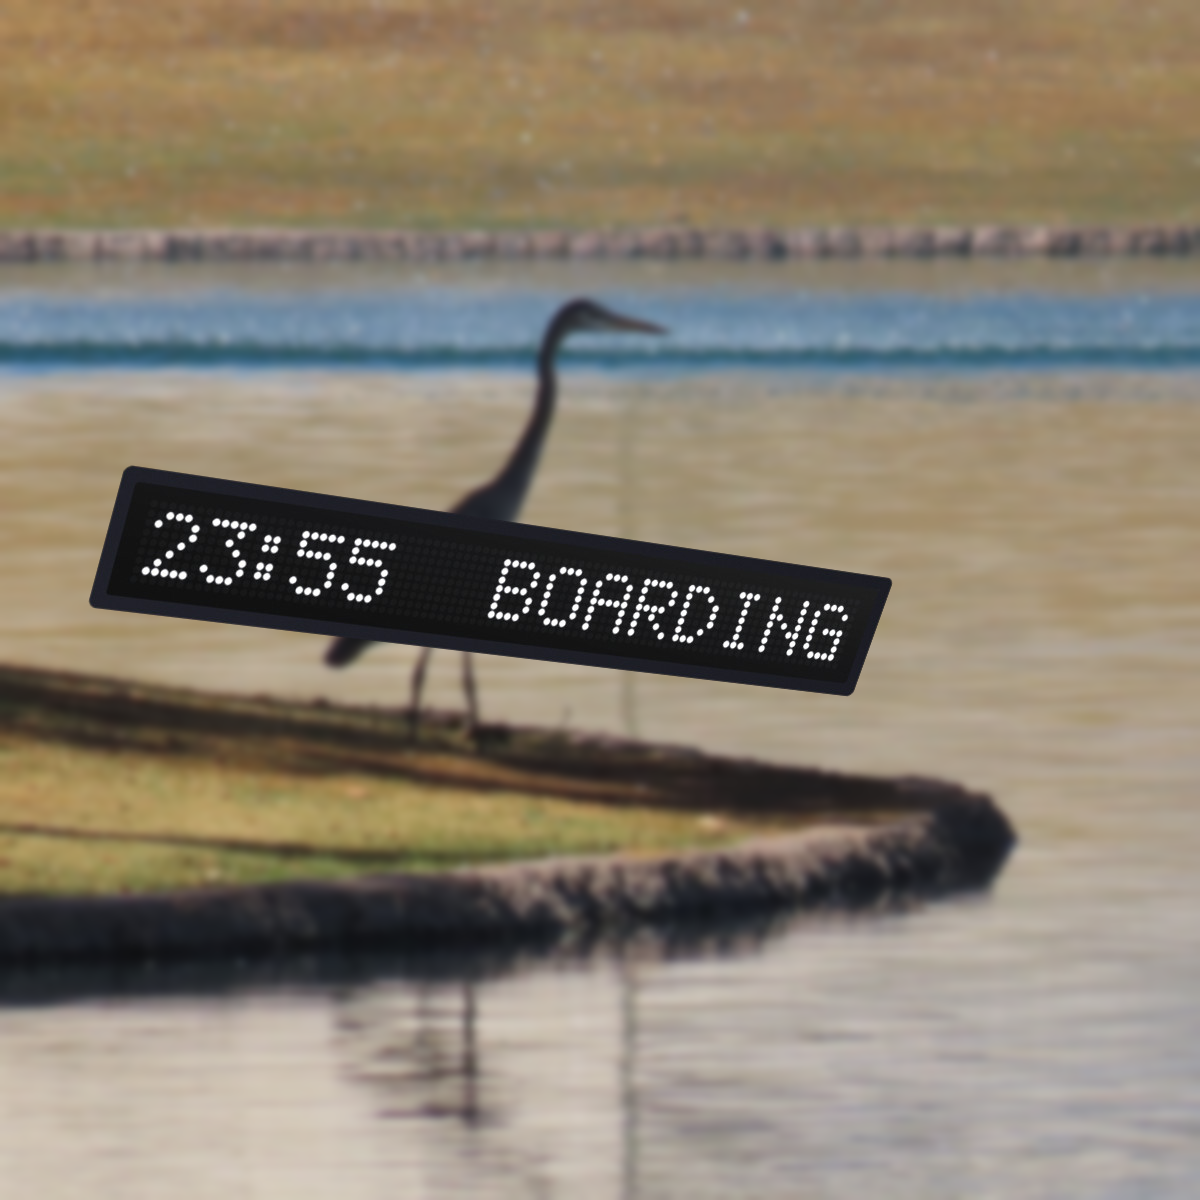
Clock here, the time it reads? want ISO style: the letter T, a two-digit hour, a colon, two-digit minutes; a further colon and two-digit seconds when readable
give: T23:55
